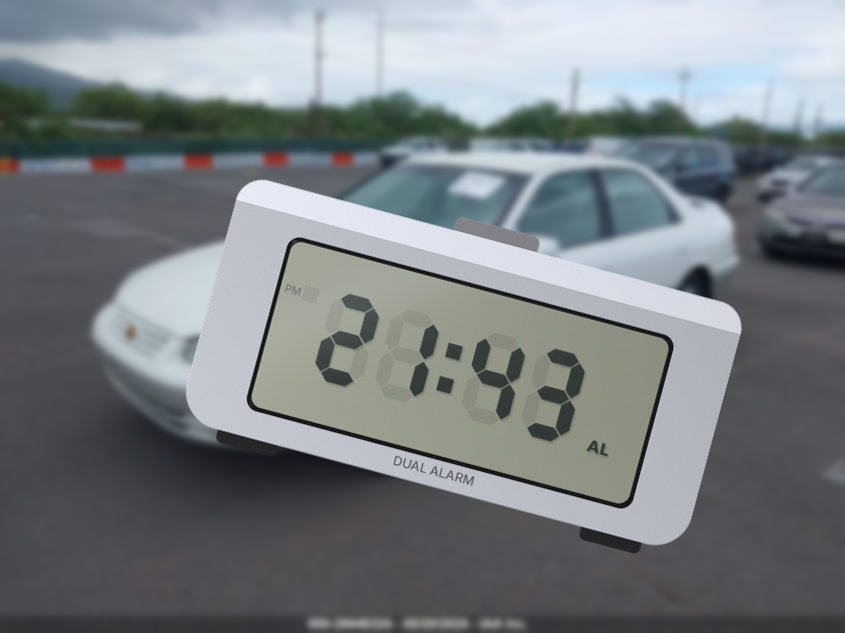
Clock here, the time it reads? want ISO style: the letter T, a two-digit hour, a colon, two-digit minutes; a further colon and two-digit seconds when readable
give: T21:43
